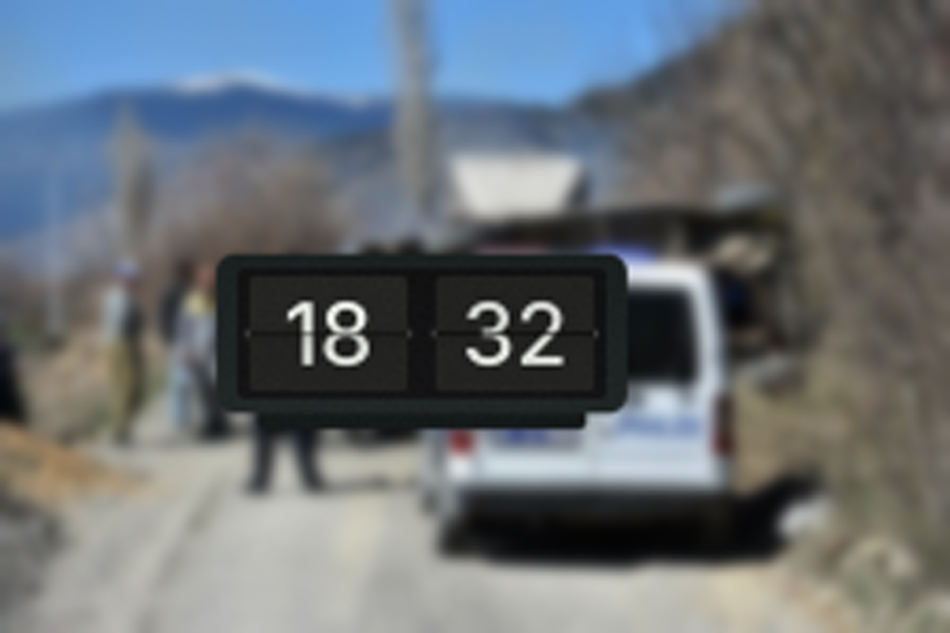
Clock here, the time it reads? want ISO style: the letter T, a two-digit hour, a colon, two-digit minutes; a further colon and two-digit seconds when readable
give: T18:32
